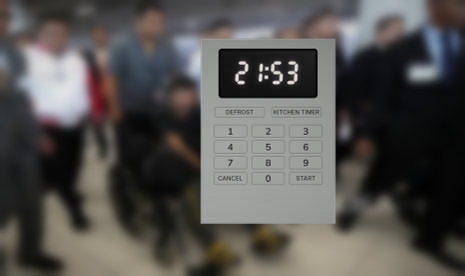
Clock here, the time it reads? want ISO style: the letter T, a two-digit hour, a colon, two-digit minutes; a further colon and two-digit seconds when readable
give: T21:53
